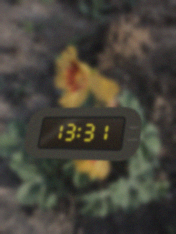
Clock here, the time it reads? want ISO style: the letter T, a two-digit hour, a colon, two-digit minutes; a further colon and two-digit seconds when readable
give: T13:31
